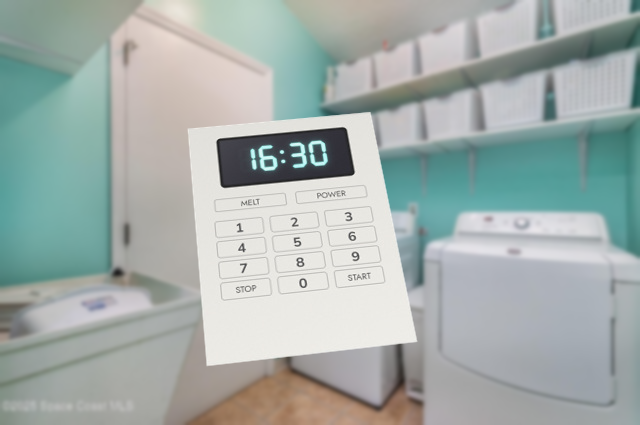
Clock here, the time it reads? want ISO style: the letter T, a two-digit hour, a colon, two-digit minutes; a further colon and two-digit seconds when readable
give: T16:30
